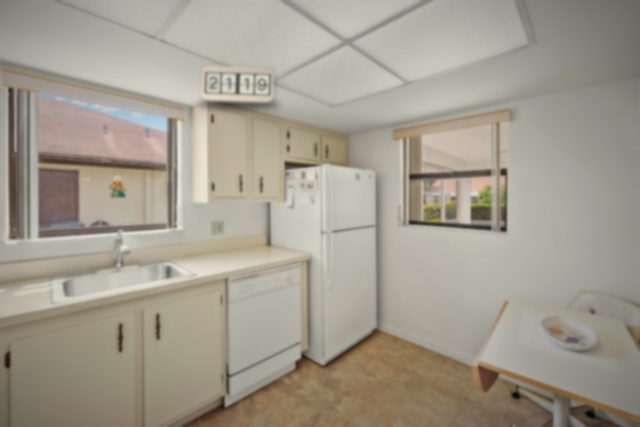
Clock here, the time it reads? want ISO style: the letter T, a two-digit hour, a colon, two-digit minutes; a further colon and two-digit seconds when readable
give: T21:19
